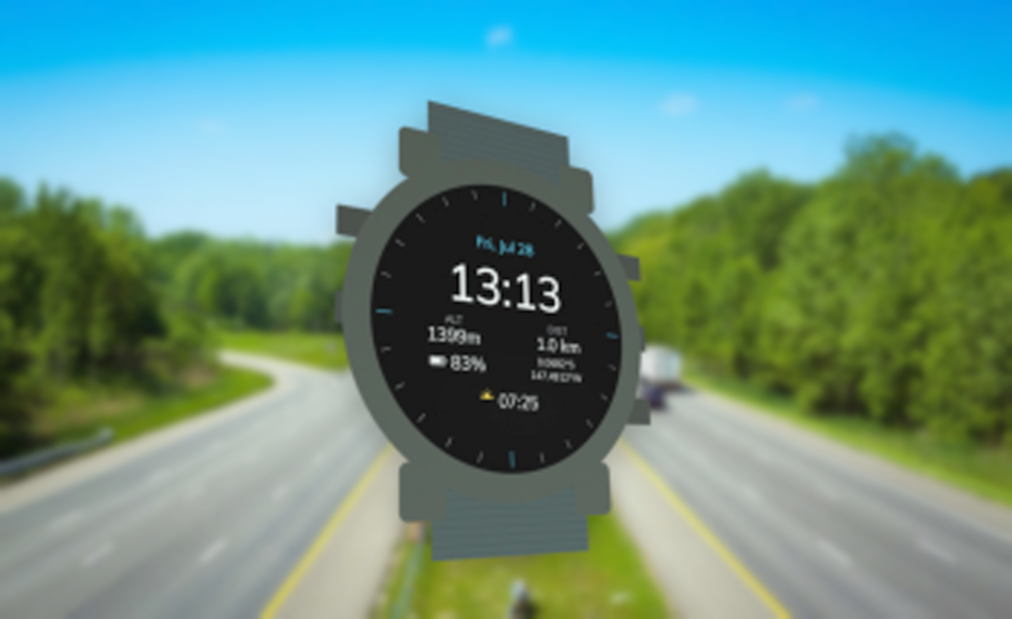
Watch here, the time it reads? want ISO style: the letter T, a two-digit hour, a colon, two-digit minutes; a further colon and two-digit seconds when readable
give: T13:13
